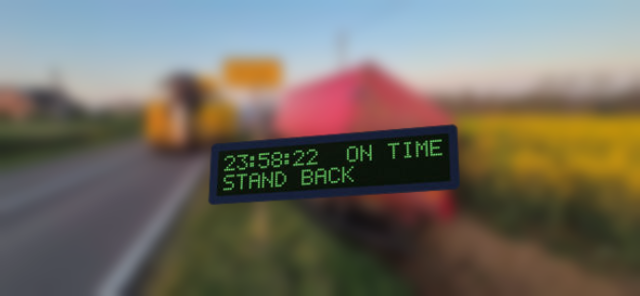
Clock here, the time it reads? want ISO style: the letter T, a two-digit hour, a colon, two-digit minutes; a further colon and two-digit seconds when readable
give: T23:58:22
